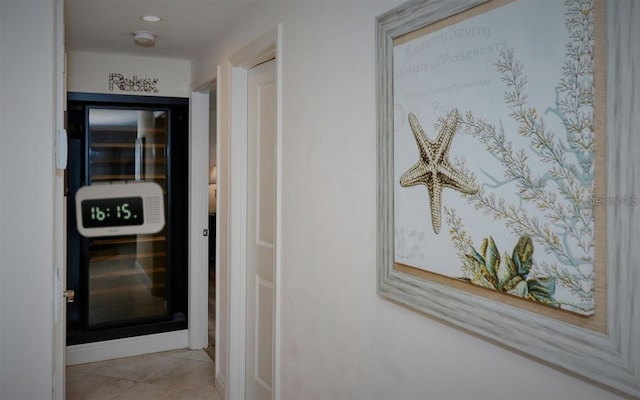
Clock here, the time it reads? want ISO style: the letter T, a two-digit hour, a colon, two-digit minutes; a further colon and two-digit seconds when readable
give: T16:15
